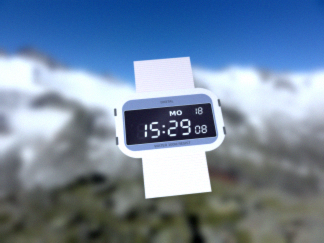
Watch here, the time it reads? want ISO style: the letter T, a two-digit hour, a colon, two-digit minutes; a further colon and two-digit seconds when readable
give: T15:29
